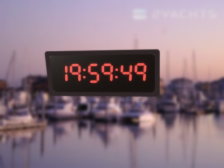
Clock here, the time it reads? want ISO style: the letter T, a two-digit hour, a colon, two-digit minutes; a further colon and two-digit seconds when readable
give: T19:59:49
